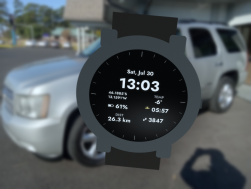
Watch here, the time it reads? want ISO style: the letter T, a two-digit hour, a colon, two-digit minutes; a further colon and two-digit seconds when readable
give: T13:03
